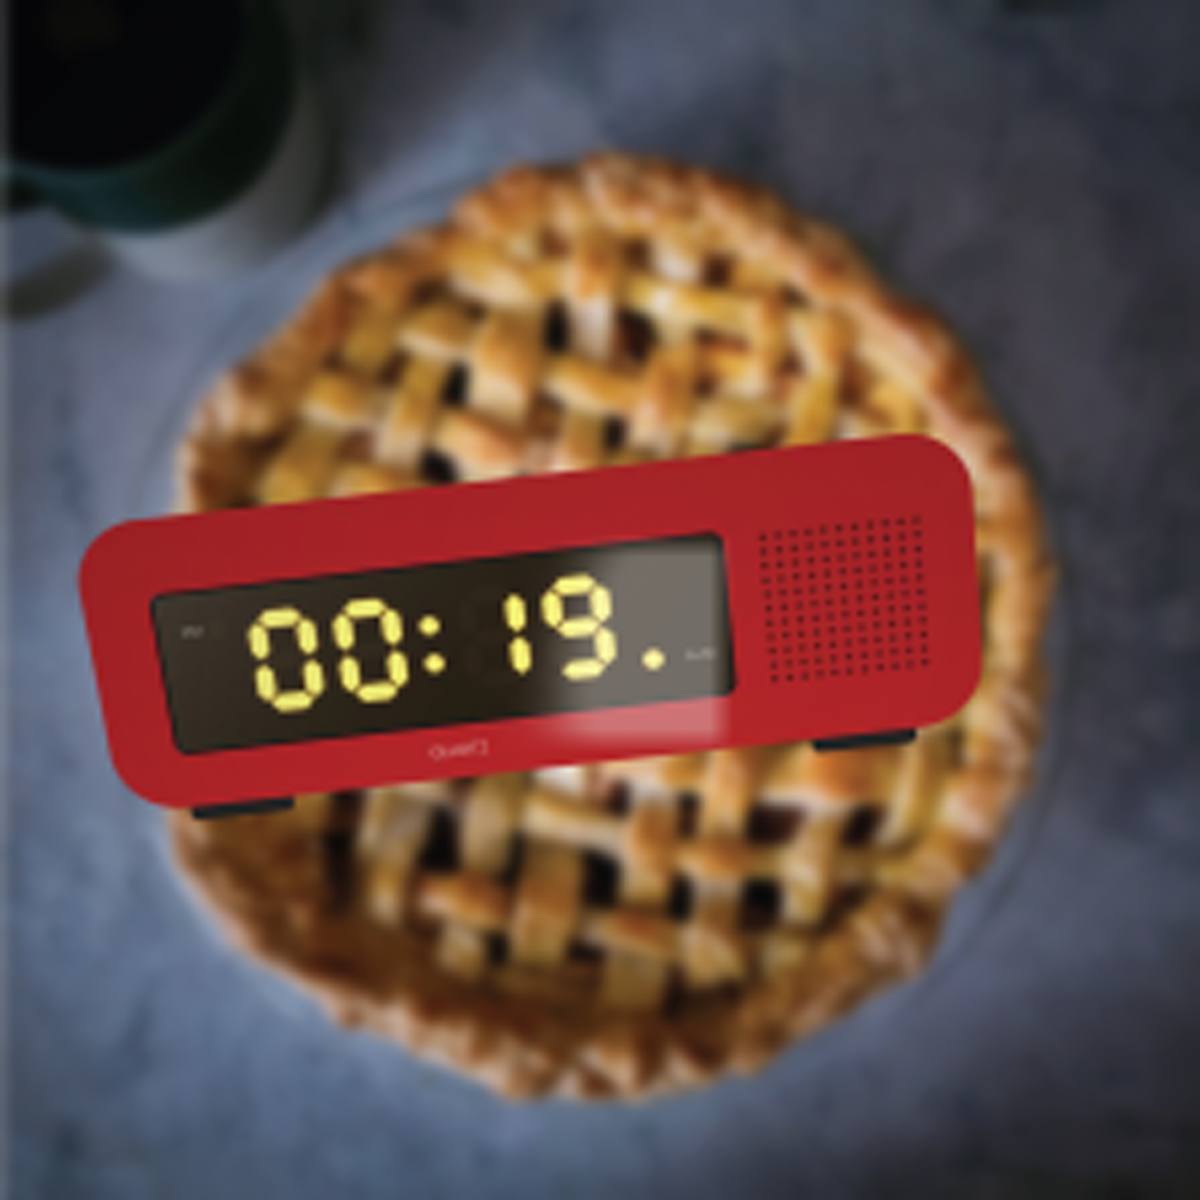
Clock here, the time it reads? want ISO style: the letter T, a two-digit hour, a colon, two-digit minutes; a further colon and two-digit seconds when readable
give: T00:19
